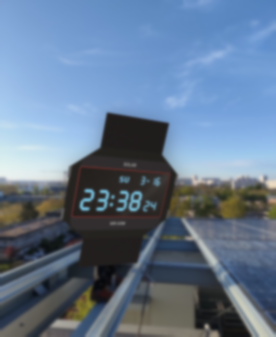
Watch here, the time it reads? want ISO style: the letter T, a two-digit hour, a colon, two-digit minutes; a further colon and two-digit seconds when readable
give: T23:38
